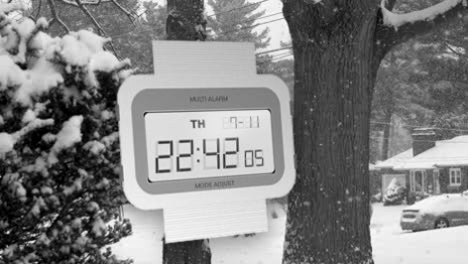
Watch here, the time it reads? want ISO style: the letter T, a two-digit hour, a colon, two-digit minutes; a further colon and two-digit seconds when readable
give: T22:42:05
